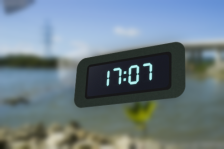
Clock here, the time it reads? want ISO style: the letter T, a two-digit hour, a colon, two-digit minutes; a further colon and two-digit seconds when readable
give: T17:07
